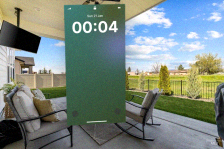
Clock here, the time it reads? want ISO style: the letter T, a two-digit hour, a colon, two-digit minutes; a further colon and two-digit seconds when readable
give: T00:04
